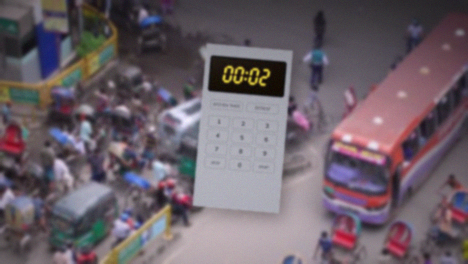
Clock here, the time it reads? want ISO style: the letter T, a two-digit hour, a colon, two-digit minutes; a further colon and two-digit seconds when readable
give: T00:02
